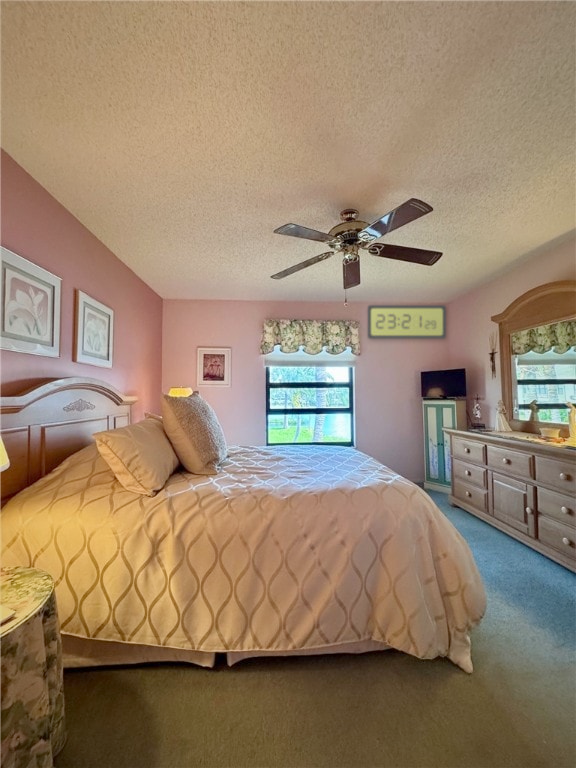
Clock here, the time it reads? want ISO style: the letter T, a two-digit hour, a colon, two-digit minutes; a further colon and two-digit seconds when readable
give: T23:21
